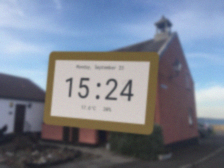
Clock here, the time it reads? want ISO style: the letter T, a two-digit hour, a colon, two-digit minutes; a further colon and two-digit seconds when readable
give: T15:24
